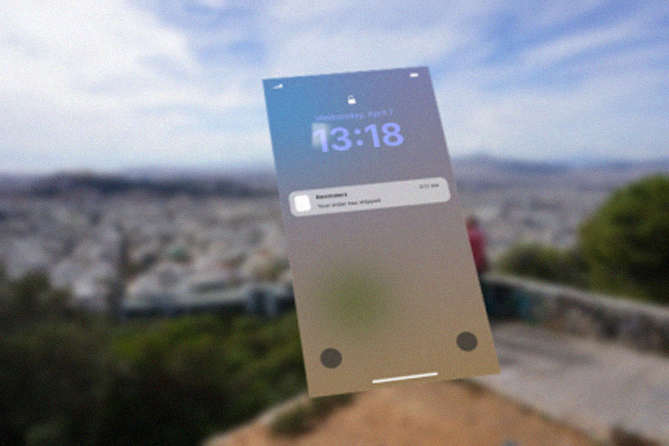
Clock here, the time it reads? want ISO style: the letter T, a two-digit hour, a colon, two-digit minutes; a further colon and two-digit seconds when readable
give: T13:18
